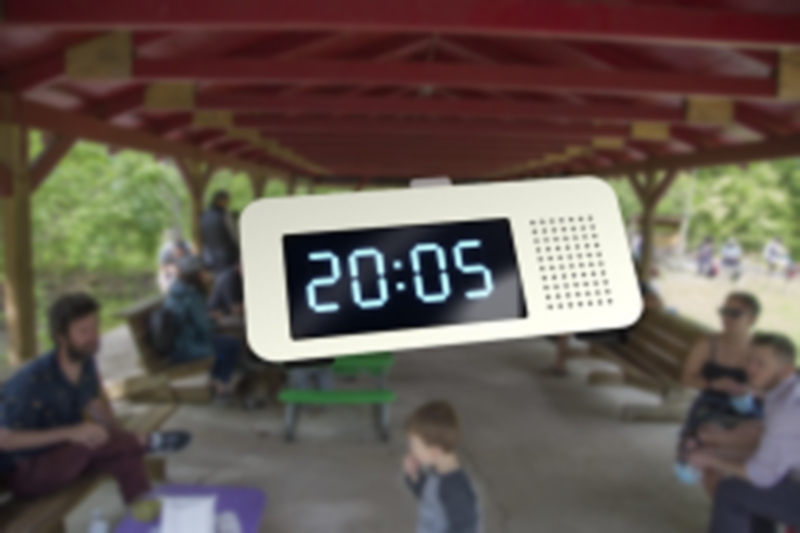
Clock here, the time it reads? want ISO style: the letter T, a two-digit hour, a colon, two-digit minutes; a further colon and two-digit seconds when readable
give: T20:05
